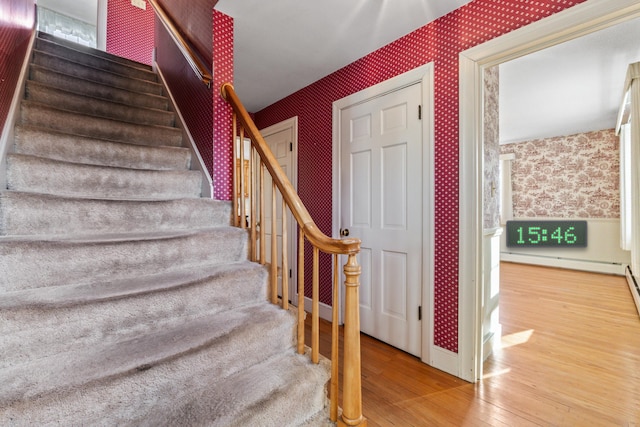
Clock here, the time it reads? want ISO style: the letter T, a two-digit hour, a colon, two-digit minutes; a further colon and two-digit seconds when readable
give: T15:46
